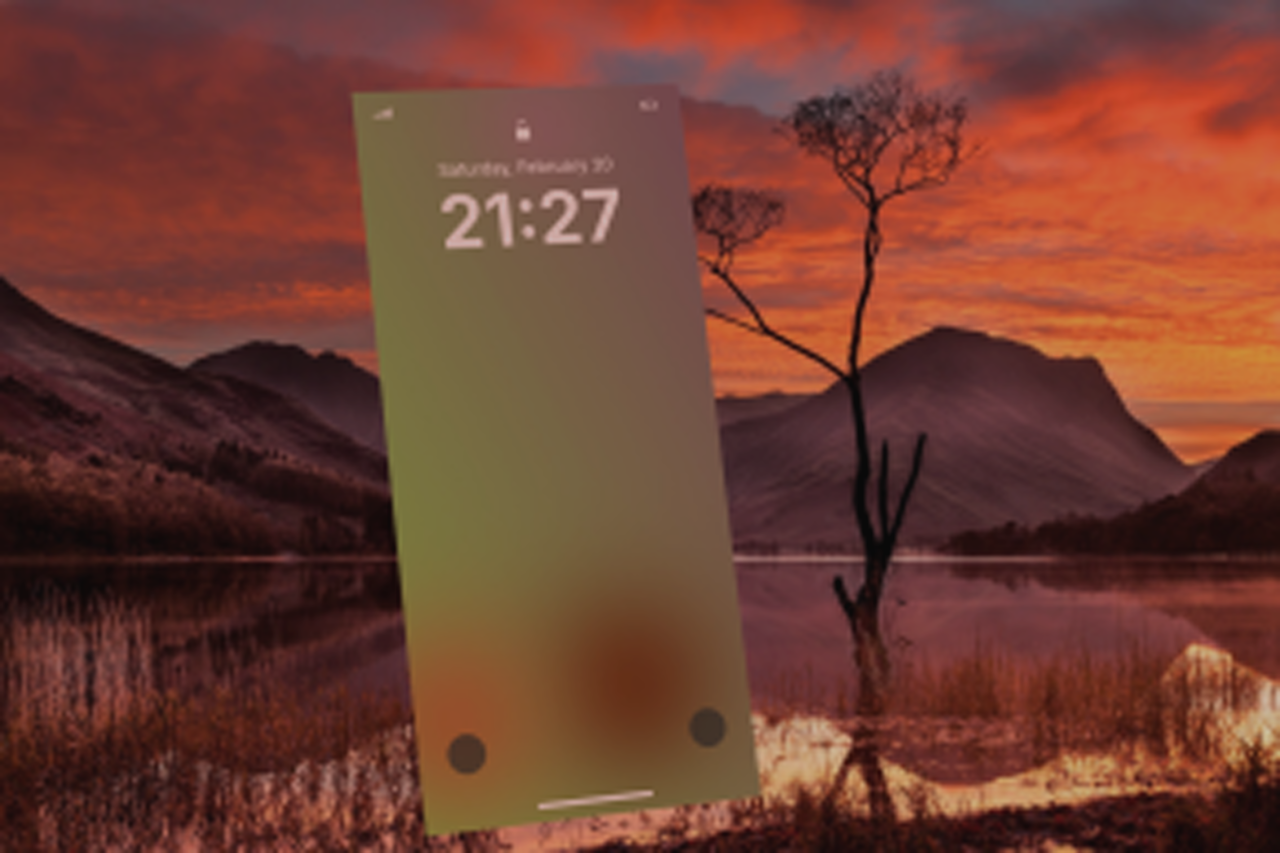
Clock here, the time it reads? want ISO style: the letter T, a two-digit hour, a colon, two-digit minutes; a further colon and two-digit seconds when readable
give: T21:27
